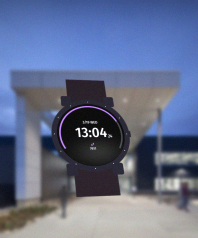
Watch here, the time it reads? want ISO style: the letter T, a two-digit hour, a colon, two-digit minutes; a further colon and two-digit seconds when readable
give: T13:04
